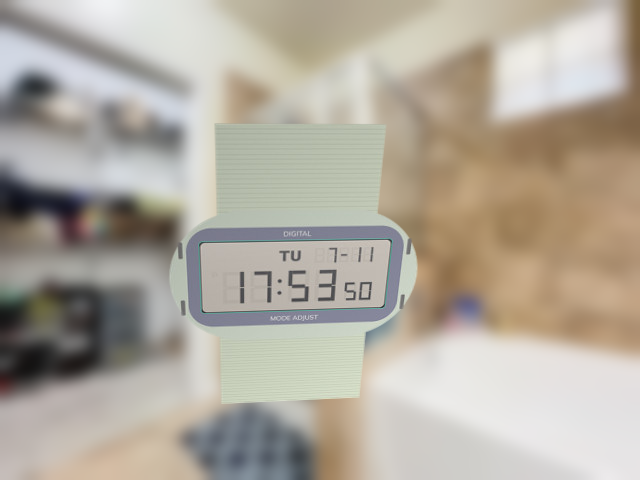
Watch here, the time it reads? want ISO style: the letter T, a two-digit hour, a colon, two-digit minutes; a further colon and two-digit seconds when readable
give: T17:53:50
